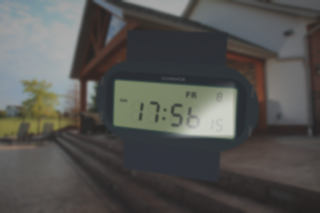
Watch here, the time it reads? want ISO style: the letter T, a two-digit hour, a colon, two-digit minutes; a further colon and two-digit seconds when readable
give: T17:56:15
